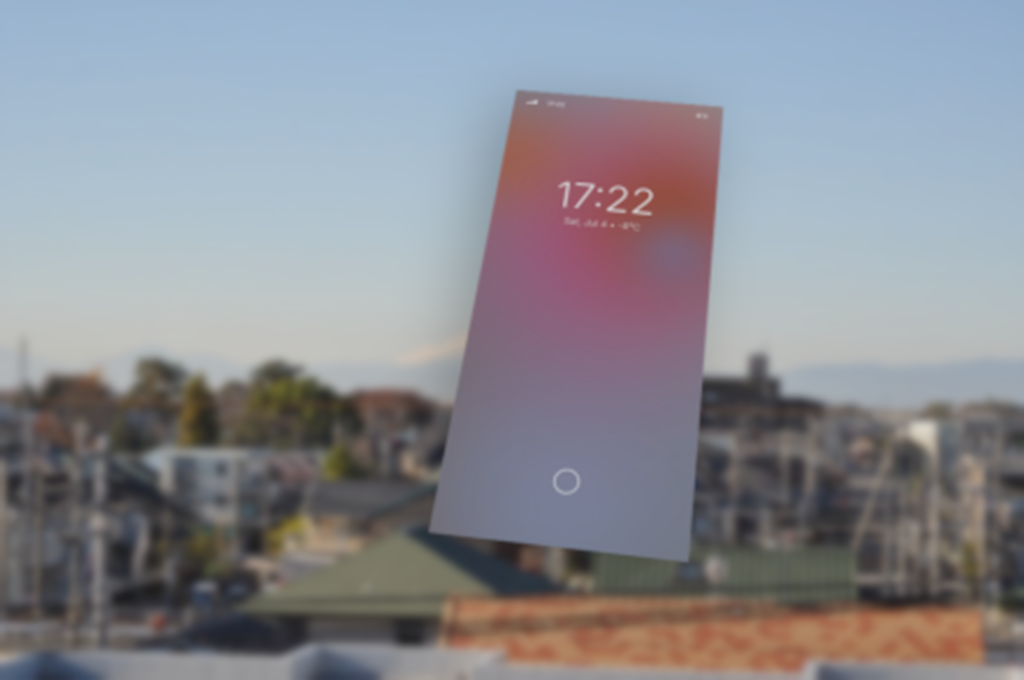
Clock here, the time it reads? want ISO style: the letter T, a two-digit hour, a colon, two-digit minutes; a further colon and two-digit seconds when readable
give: T17:22
